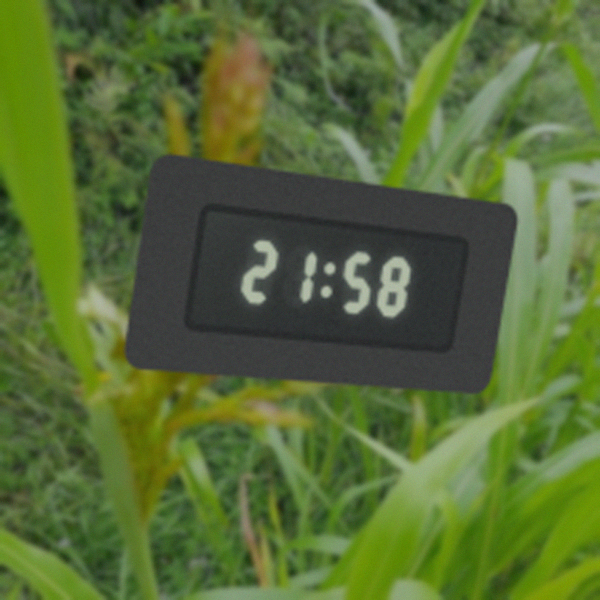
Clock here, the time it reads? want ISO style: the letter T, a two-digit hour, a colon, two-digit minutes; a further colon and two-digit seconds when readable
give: T21:58
